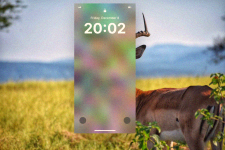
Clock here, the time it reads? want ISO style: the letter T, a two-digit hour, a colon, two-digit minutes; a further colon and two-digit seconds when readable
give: T20:02
